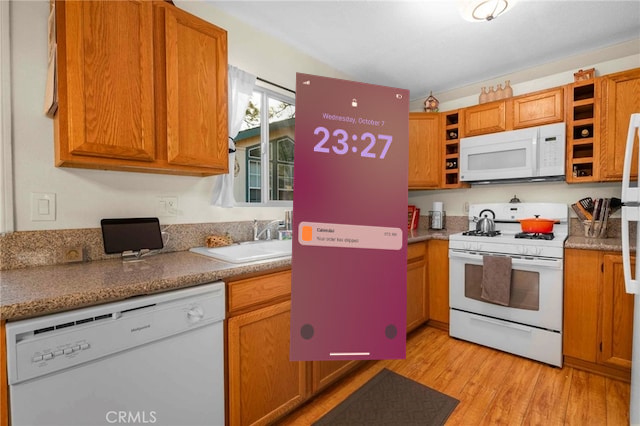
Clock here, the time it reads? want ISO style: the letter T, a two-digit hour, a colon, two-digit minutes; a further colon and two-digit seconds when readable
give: T23:27
